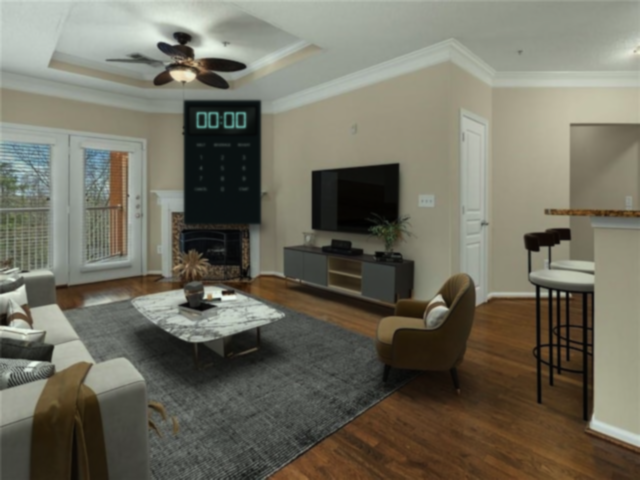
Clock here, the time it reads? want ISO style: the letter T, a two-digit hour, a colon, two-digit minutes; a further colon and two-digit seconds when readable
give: T00:00
